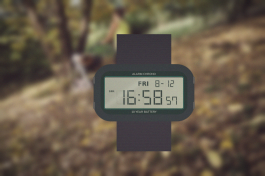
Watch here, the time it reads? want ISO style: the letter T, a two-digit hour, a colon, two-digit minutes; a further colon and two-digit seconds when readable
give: T16:58:57
